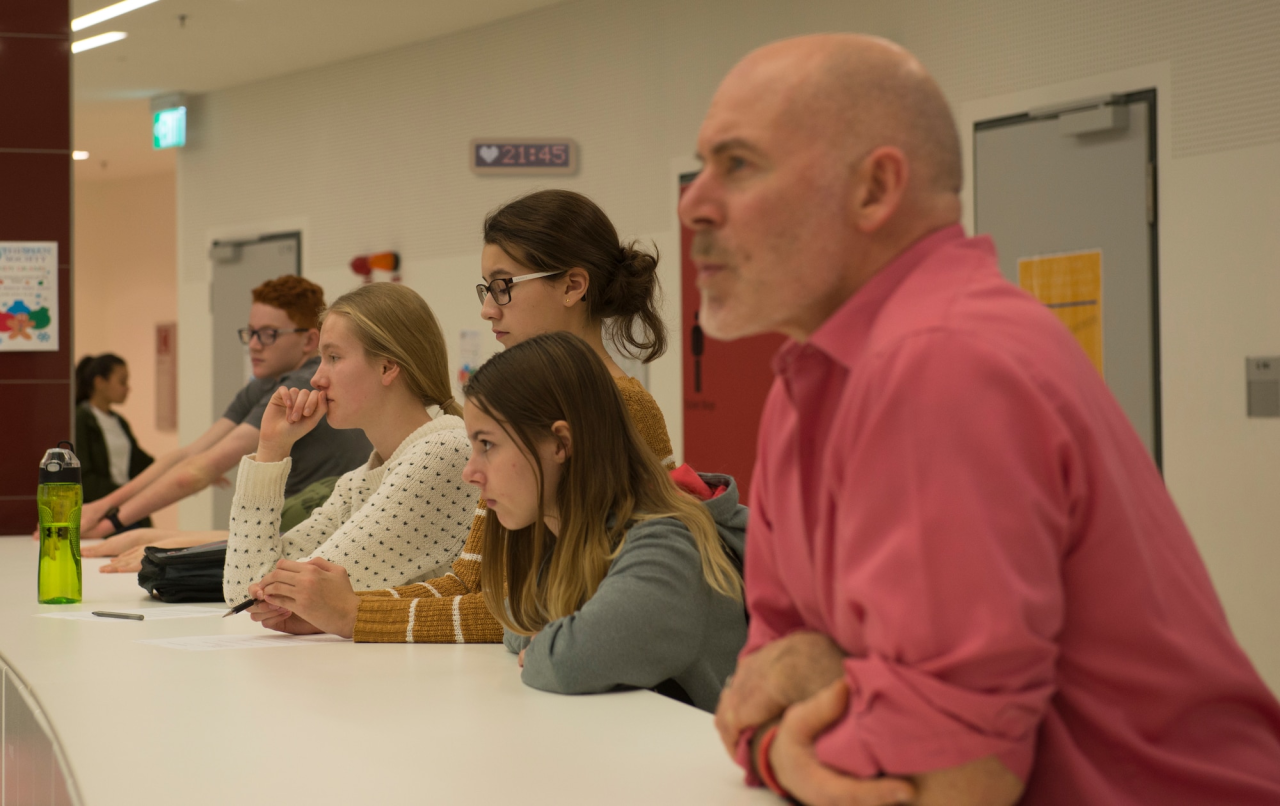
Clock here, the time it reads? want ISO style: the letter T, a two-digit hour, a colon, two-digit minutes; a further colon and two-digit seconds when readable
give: T21:45
